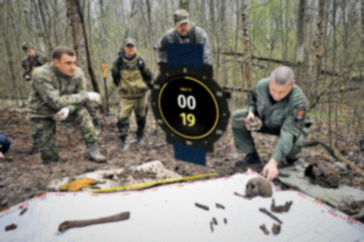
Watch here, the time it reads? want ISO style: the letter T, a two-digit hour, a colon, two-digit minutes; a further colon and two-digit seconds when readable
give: T00:19
